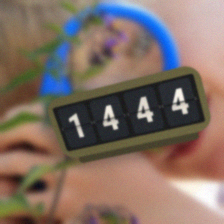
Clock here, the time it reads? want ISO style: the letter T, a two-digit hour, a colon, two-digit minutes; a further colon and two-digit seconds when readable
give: T14:44
